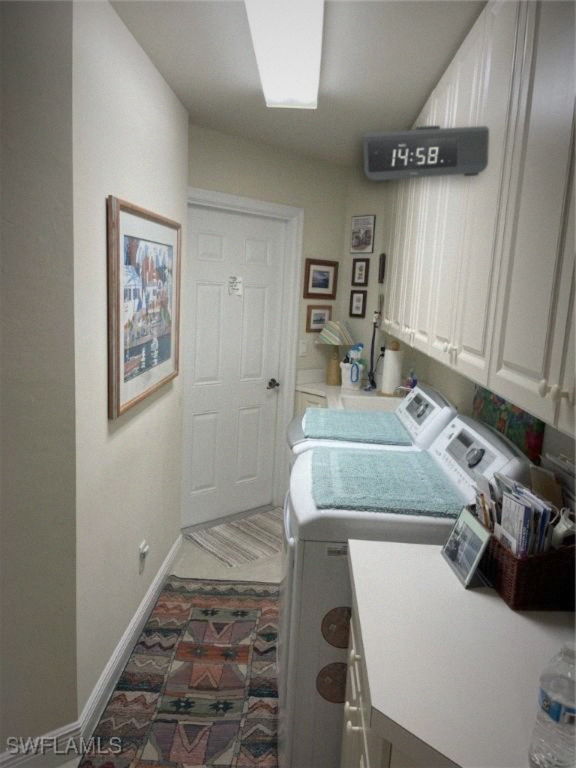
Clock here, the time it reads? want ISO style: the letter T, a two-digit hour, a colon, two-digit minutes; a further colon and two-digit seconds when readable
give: T14:58
